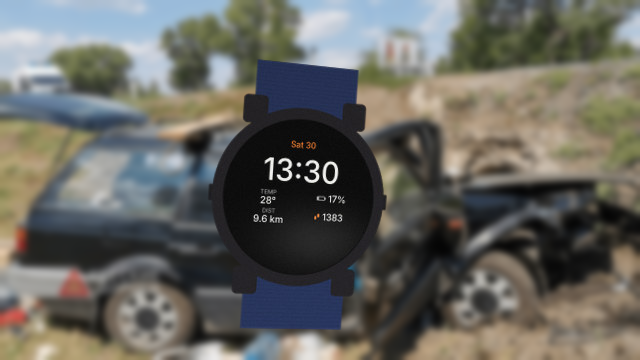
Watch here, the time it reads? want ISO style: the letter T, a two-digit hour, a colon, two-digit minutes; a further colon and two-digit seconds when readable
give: T13:30
